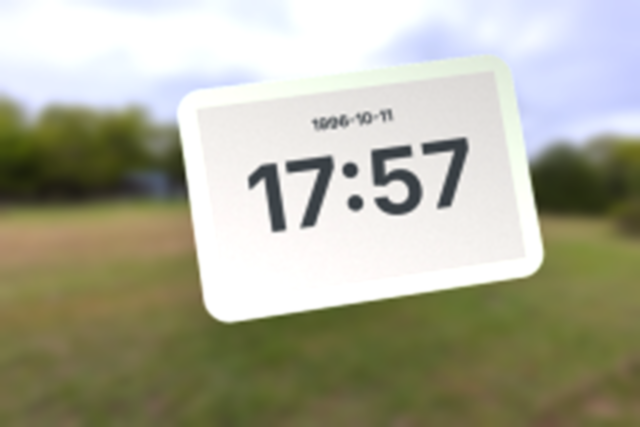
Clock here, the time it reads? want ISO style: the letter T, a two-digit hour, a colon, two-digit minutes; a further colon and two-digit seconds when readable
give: T17:57
